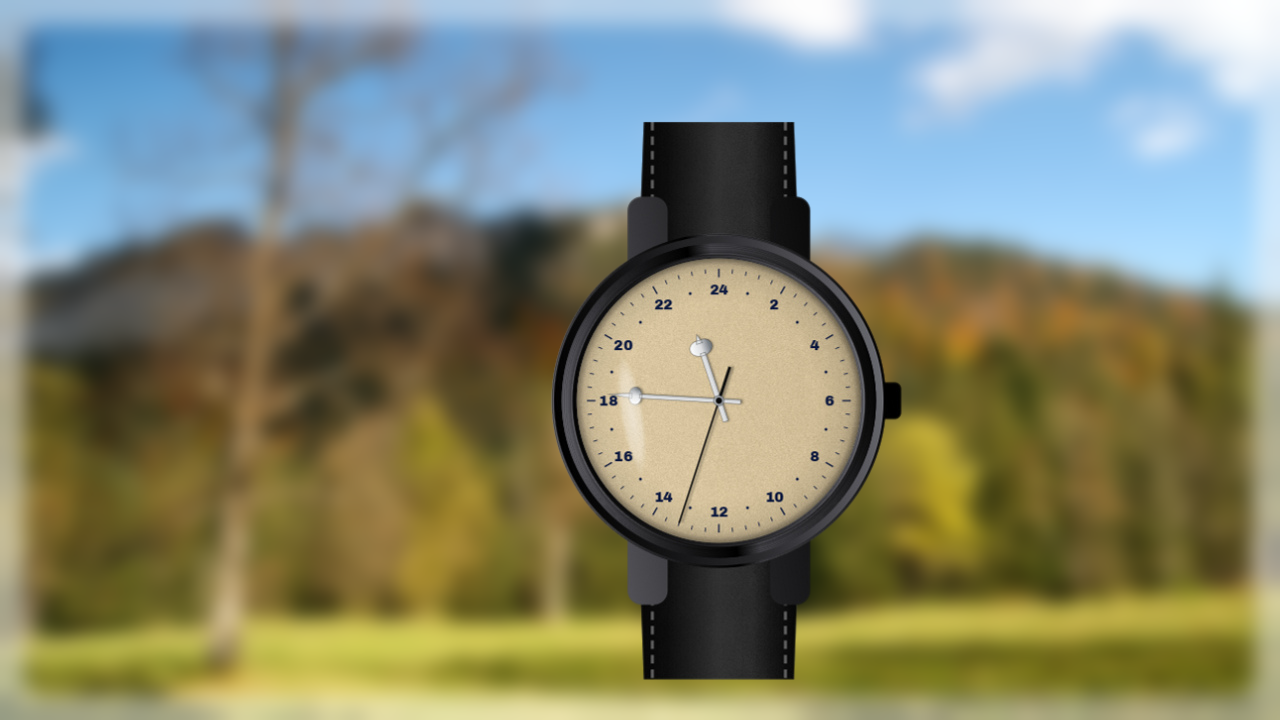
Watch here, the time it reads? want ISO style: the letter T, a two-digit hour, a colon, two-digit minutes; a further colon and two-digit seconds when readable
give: T22:45:33
